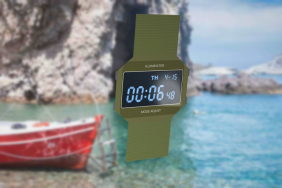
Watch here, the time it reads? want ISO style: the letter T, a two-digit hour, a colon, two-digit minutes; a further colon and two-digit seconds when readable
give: T00:06:48
